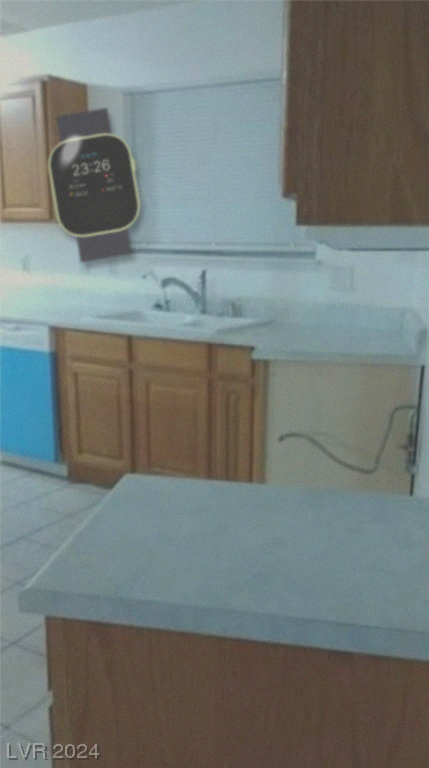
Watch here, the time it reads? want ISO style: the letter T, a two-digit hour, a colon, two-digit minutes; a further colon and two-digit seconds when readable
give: T23:26
